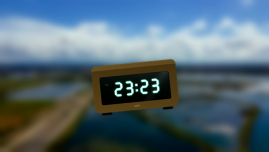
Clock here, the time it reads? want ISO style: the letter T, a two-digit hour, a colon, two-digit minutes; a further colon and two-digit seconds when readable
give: T23:23
